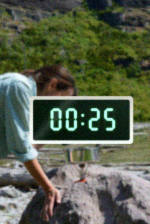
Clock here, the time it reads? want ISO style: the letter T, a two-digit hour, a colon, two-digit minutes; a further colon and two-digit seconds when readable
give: T00:25
